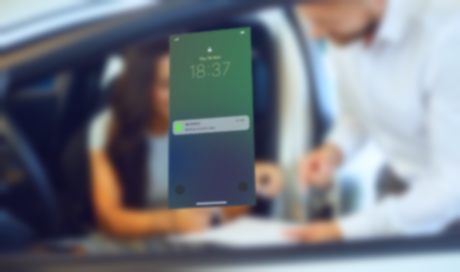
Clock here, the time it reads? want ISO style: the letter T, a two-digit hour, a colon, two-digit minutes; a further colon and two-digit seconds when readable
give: T18:37
